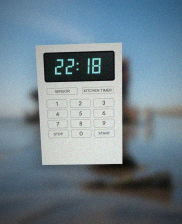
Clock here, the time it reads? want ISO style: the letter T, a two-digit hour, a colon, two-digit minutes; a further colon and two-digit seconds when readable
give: T22:18
